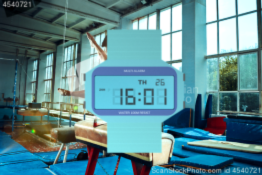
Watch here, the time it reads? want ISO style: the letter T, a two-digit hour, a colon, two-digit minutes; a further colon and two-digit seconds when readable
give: T16:01
